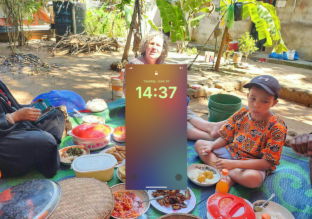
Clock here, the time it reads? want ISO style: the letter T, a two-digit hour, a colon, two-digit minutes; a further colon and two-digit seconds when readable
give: T14:37
